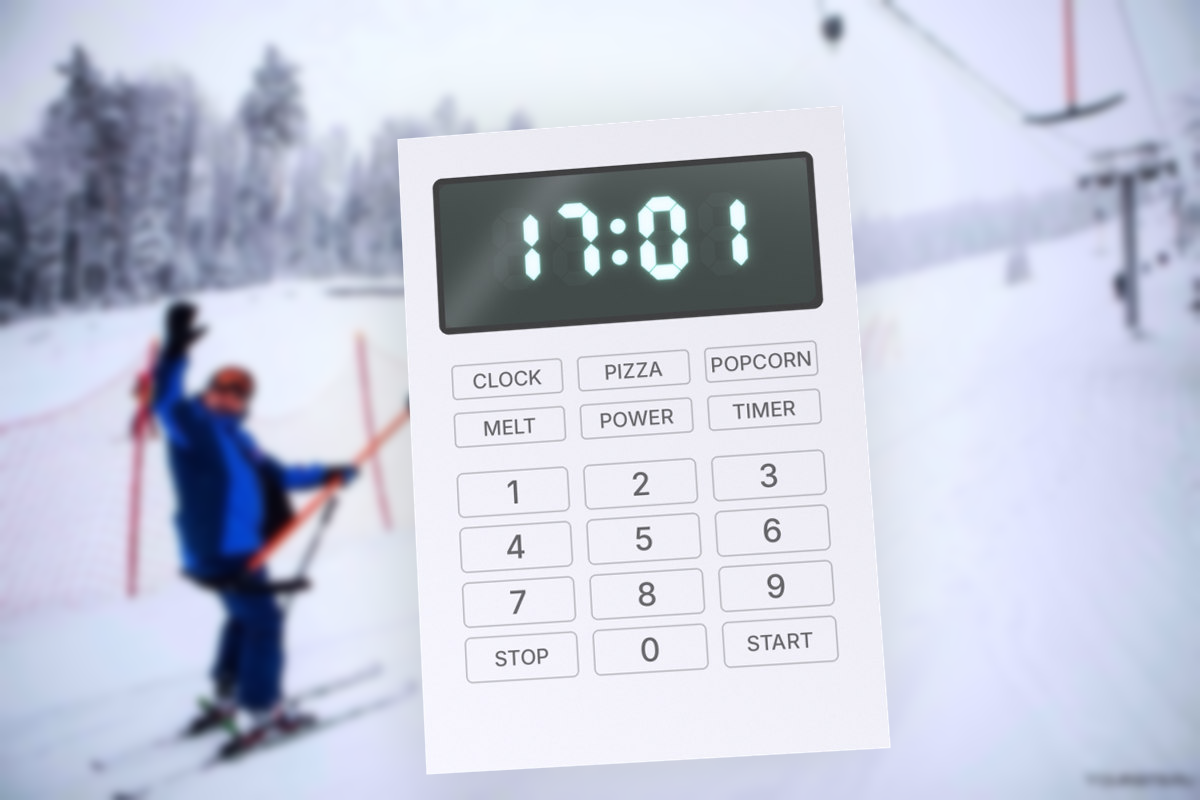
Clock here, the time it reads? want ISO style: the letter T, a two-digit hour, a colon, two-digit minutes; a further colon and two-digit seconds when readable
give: T17:01
